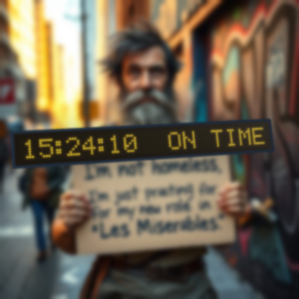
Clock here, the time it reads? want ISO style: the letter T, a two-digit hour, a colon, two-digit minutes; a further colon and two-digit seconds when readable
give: T15:24:10
